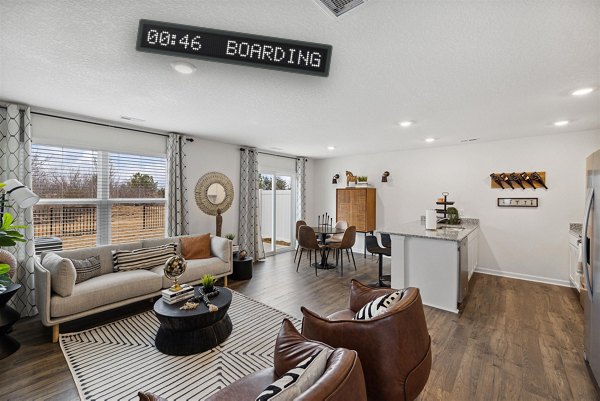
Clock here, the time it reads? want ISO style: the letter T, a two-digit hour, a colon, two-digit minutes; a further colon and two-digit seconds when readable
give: T00:46
